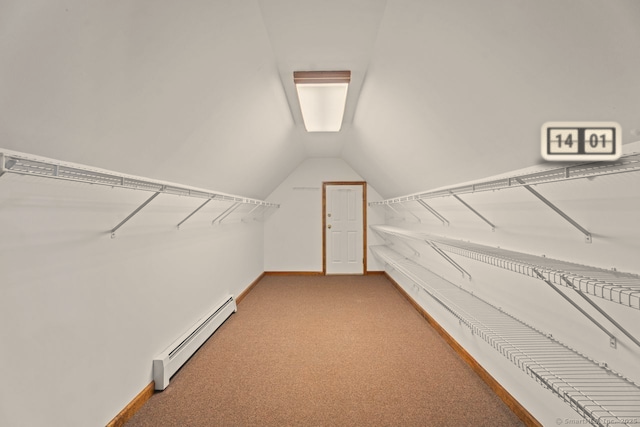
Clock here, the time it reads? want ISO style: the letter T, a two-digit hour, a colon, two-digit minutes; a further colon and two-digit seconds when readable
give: T14:01
